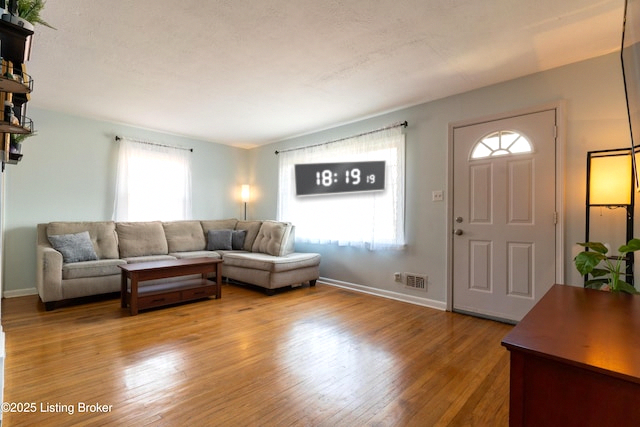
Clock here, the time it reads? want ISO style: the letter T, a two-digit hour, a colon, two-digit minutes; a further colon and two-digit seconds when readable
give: T18:19
